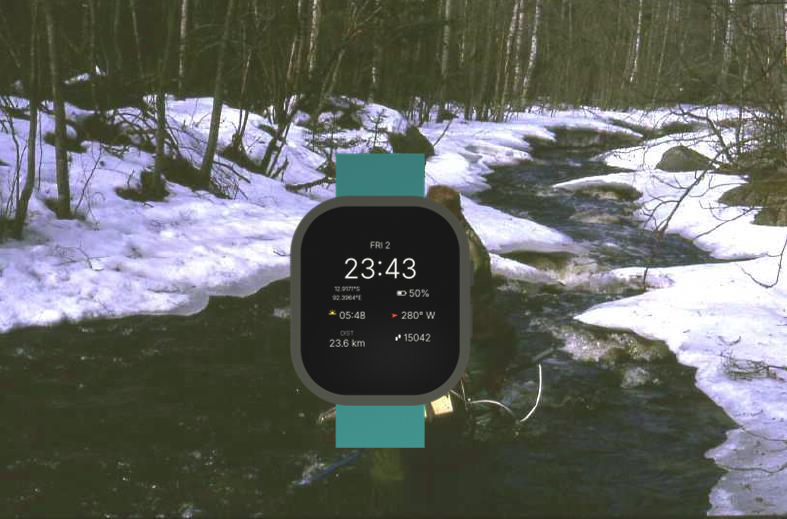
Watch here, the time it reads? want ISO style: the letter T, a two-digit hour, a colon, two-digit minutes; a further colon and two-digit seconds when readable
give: T23:43
